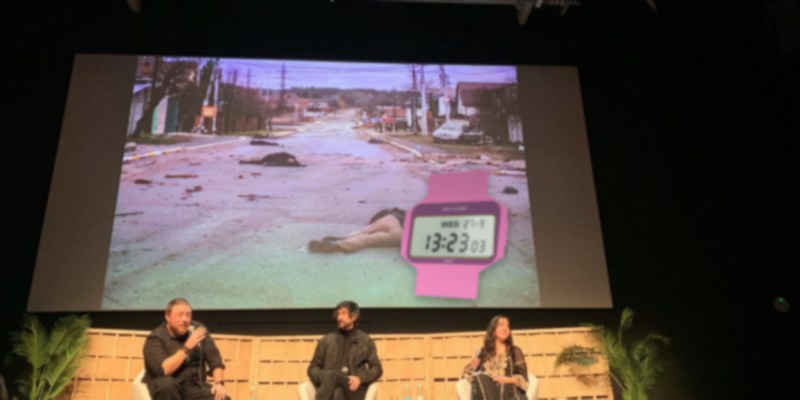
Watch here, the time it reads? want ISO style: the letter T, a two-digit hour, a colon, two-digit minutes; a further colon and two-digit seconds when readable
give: T13:23
